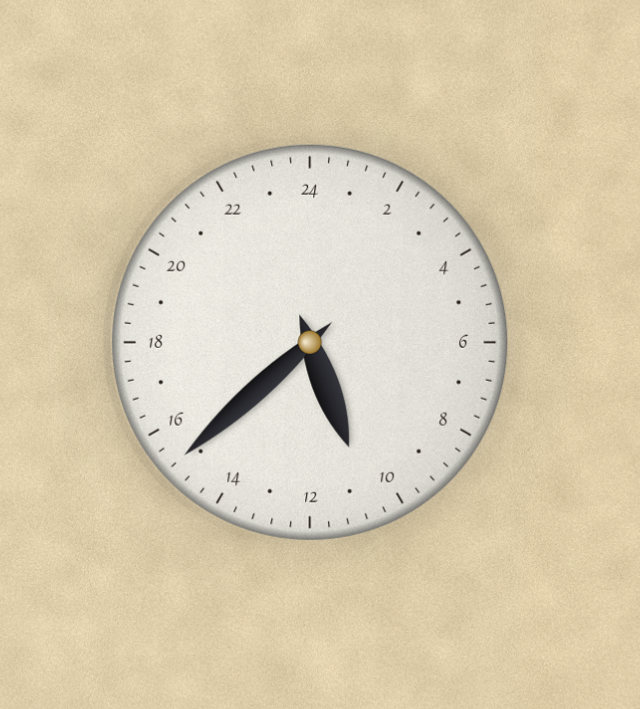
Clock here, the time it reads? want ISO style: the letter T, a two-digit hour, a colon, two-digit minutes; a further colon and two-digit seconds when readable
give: T10:38
